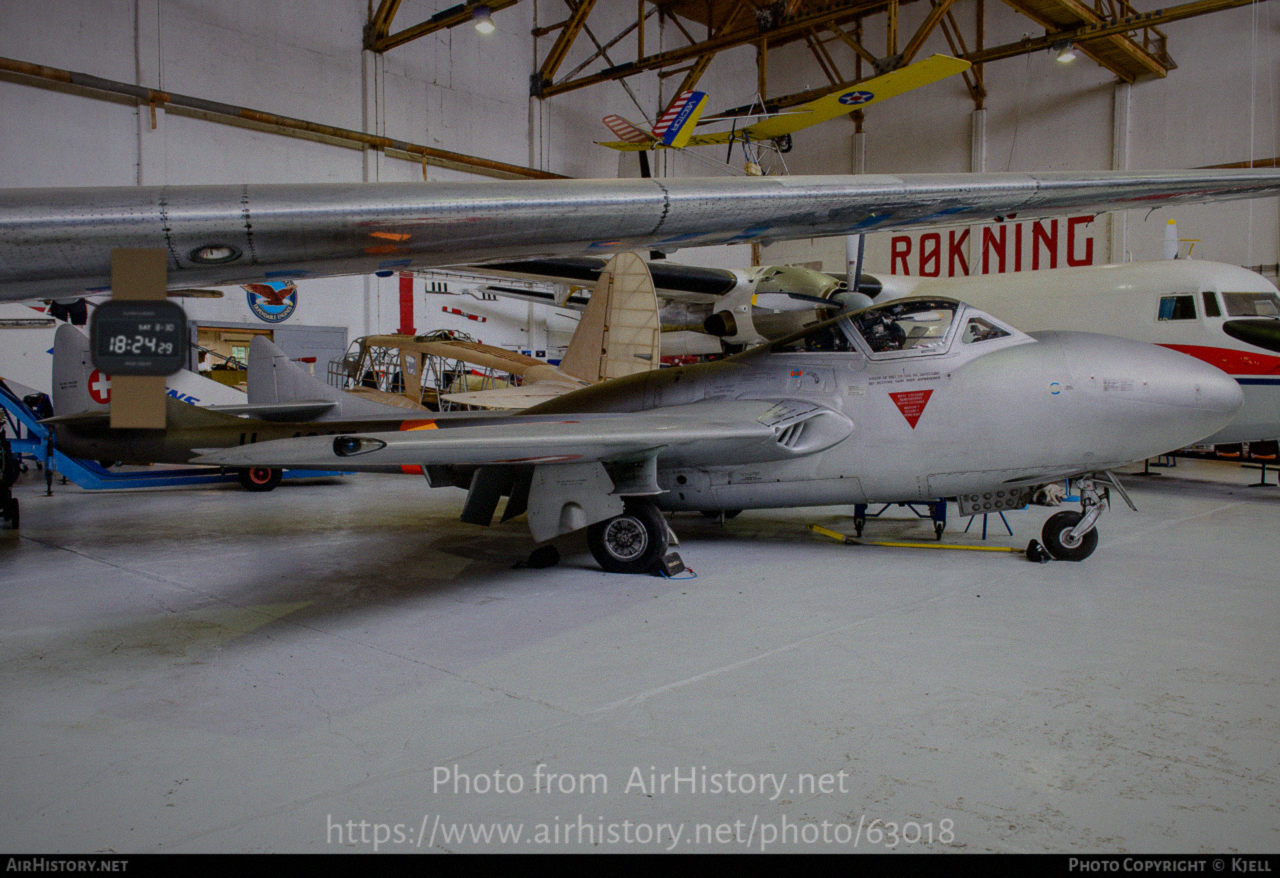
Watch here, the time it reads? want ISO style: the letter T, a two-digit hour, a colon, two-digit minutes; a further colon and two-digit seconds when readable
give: T18:24
